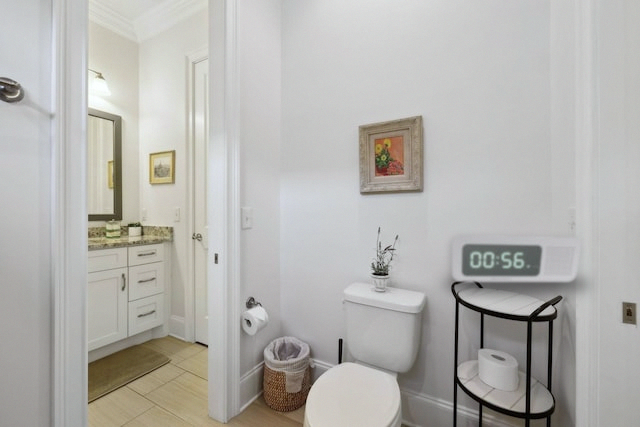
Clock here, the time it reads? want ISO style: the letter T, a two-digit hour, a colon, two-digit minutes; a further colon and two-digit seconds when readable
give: T00:56
